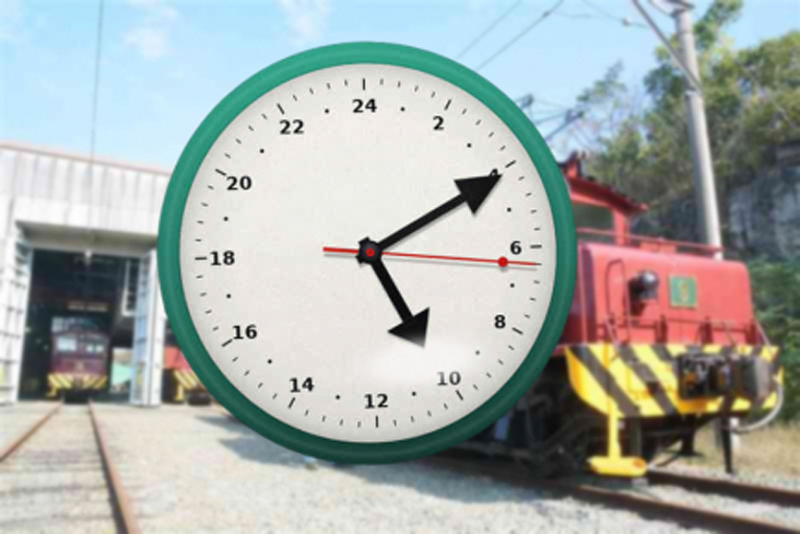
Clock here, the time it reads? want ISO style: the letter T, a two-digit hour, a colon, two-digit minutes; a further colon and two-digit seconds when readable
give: T10:10:16
